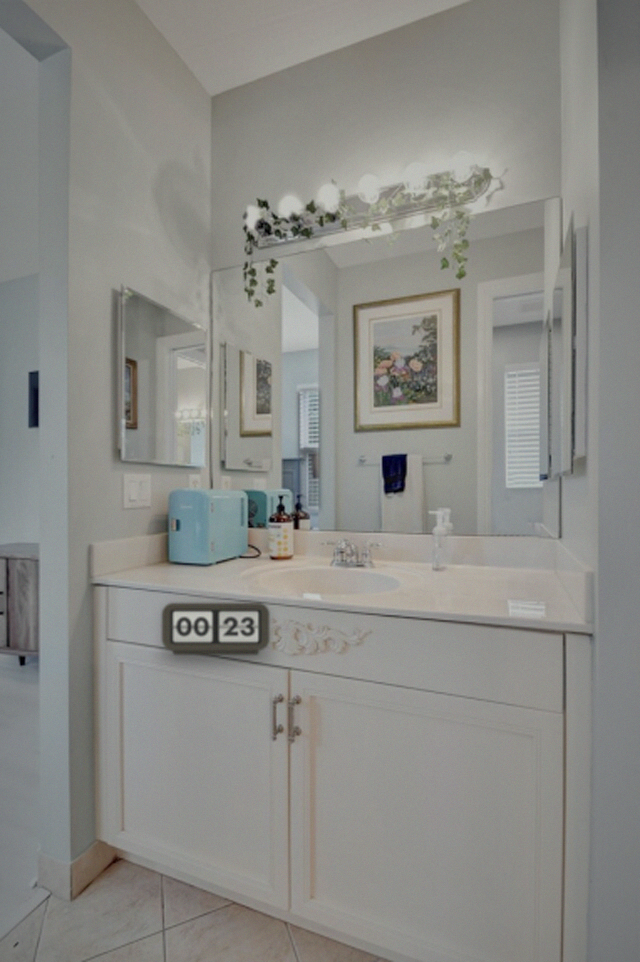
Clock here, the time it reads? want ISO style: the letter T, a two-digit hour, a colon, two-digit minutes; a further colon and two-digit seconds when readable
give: T00:23
